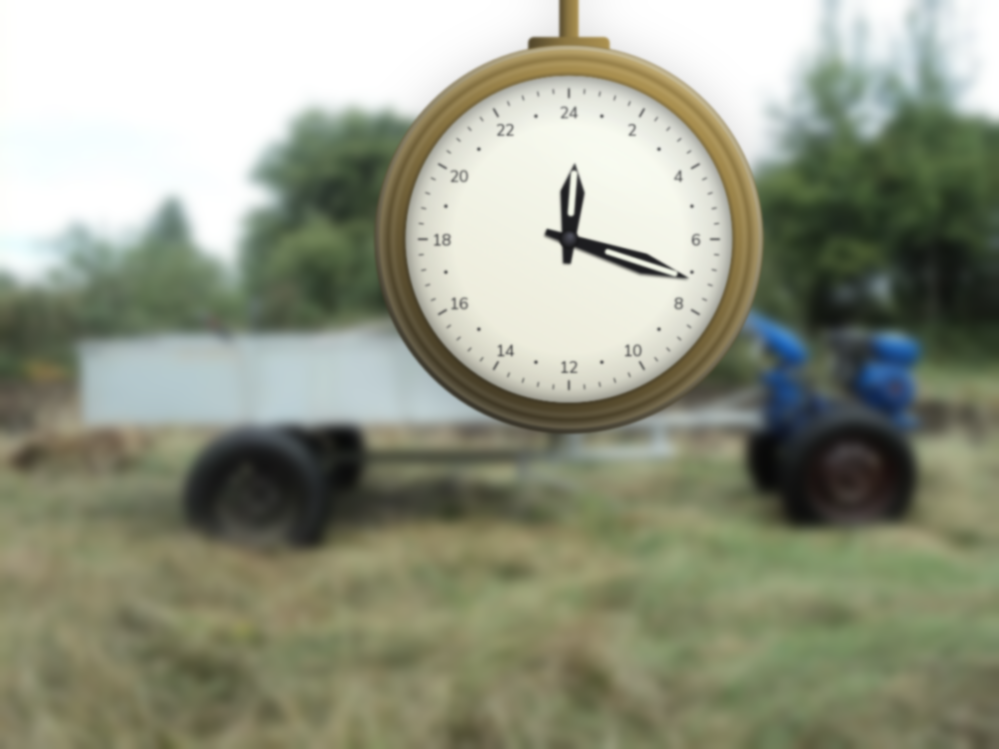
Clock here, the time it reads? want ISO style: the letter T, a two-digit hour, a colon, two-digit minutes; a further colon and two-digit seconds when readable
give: T00:18
